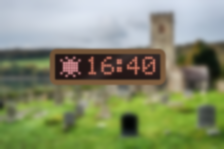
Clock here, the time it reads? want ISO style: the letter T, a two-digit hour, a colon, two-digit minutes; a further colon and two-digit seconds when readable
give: T16:40
